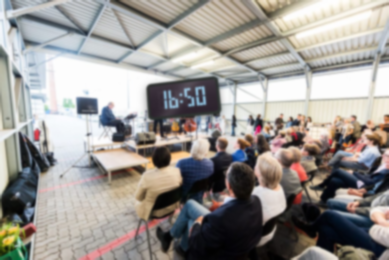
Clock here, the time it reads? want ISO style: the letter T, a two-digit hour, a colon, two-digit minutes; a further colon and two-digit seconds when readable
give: T16:50
